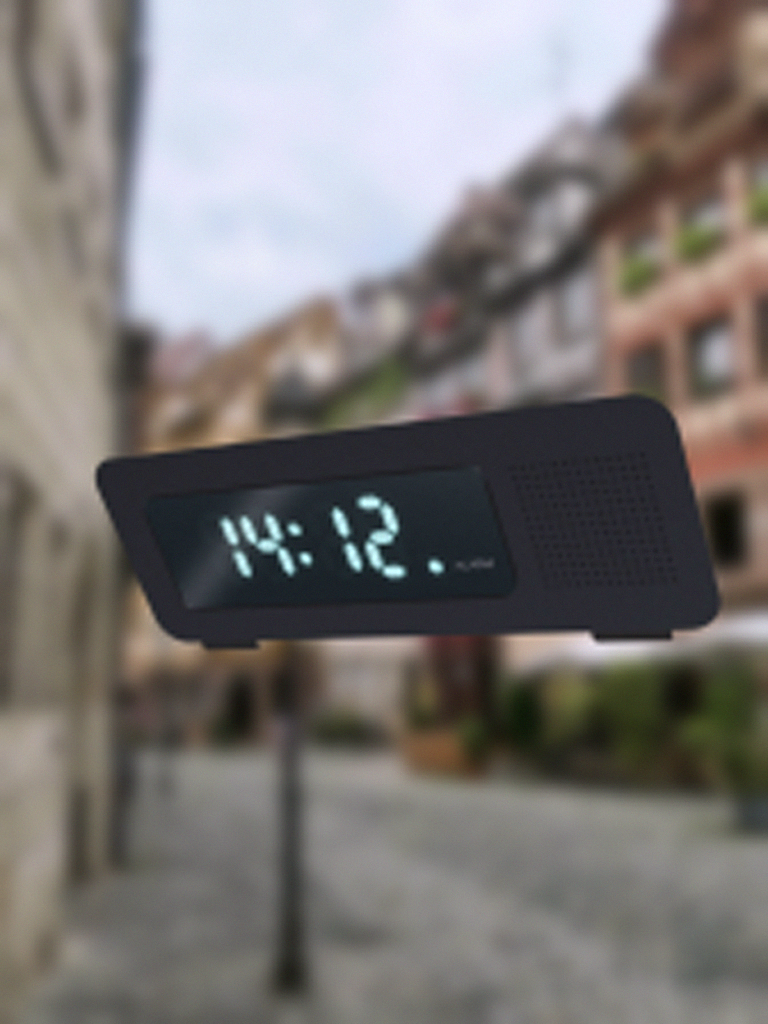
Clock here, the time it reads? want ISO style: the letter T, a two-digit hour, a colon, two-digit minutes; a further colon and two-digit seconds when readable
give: T14:12
